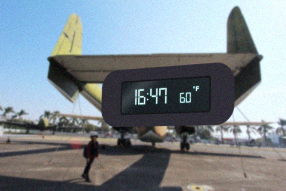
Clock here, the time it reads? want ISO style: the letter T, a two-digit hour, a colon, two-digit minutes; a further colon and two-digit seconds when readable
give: T16:47
